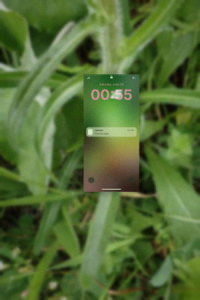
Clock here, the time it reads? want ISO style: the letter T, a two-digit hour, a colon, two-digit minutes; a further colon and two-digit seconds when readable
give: T00:55
